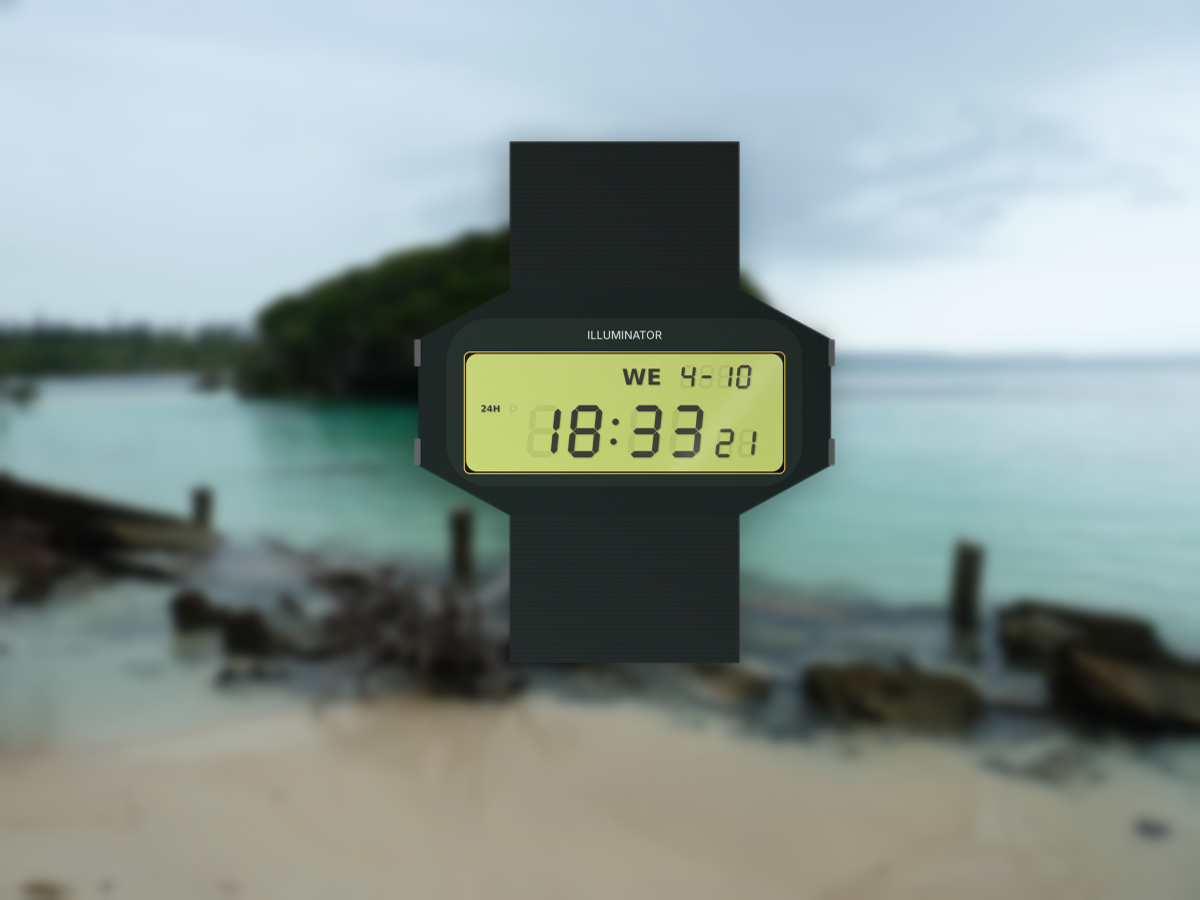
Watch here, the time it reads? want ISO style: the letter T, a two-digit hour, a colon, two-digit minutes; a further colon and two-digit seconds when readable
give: T18:33:21
